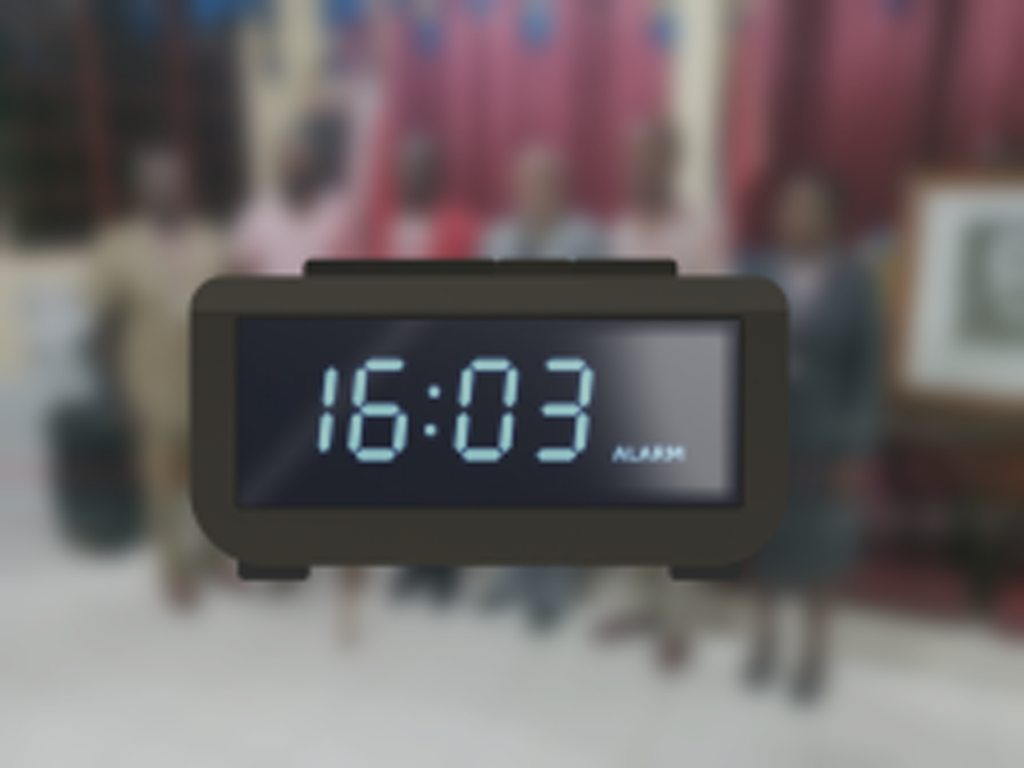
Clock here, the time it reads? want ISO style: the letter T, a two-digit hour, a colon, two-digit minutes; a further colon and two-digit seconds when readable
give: T16:03
